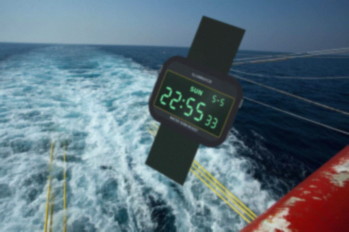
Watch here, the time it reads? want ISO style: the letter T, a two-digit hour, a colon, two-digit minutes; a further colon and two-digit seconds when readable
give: T22:55
